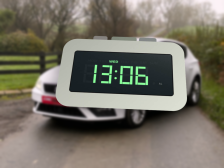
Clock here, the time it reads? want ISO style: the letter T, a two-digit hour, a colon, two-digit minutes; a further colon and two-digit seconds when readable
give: T13:06
